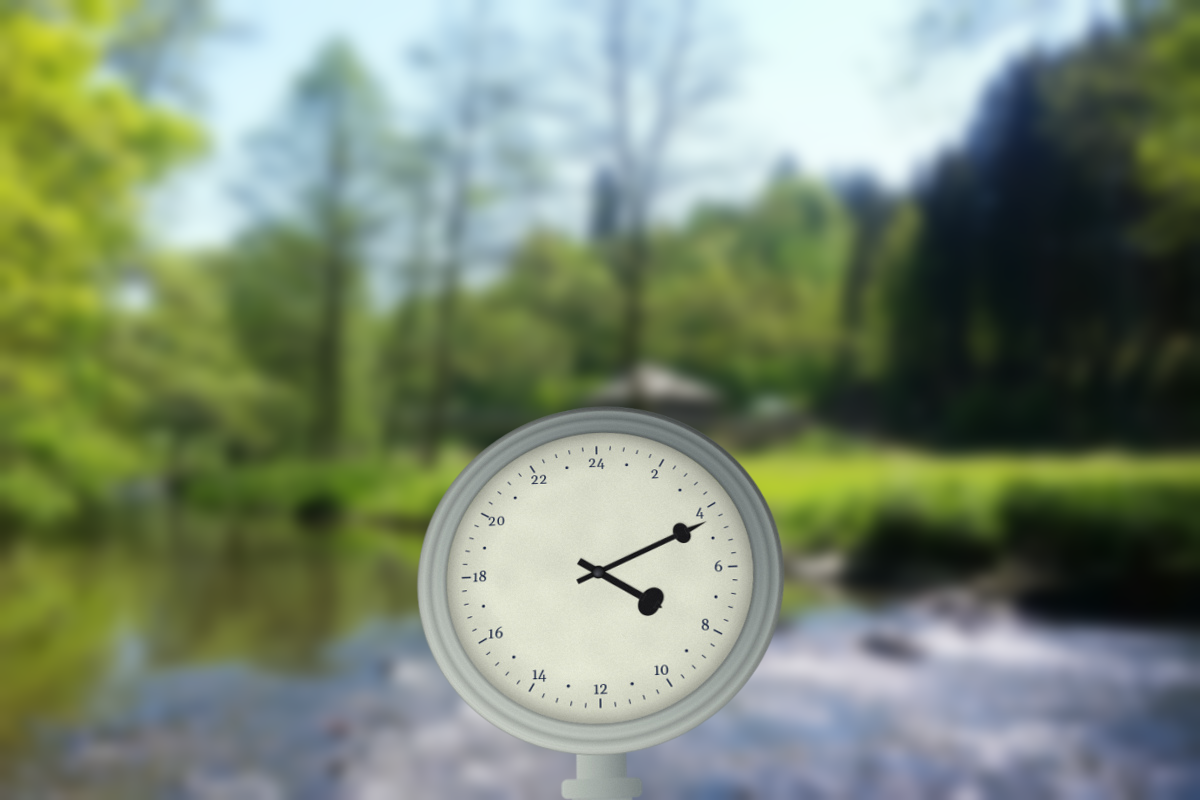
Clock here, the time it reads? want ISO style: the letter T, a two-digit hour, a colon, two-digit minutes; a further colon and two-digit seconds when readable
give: T08:11
